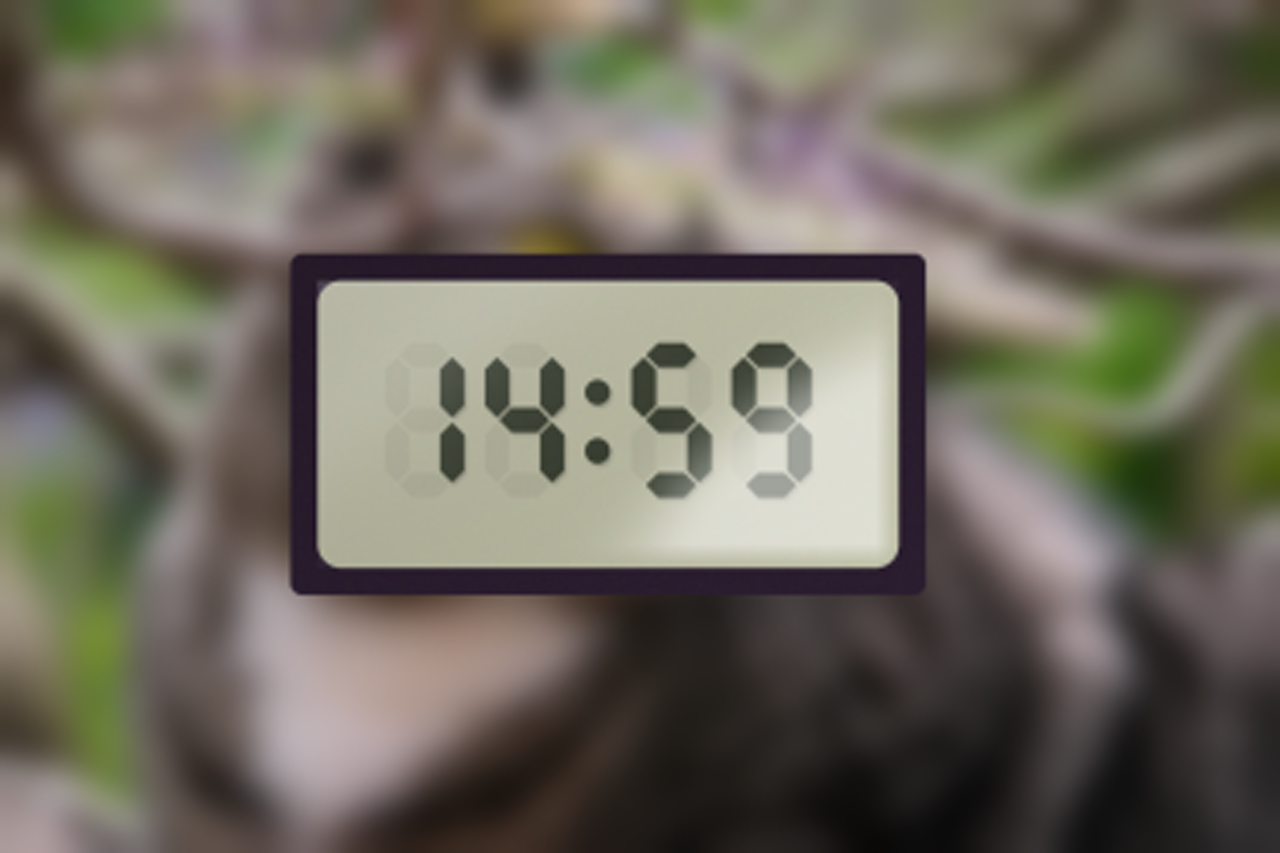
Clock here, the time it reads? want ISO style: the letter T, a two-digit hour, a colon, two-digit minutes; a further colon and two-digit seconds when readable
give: T14:59
